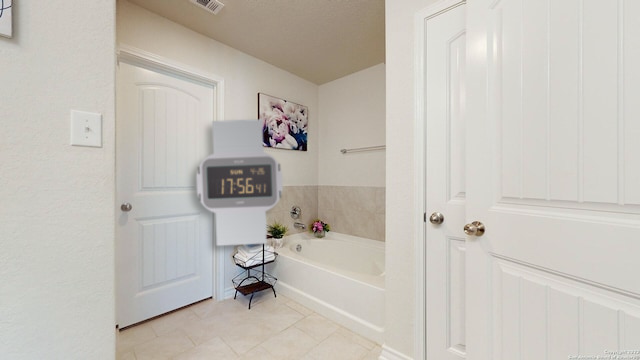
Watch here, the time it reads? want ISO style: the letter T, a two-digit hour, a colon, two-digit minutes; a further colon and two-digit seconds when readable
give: T17:56
